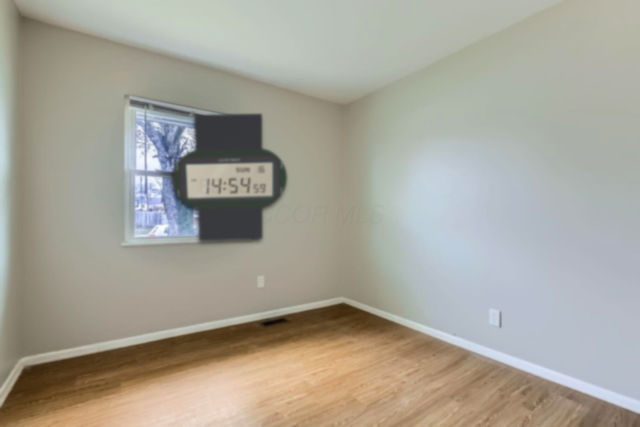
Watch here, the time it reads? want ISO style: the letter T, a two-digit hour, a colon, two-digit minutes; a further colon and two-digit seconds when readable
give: T14:54
